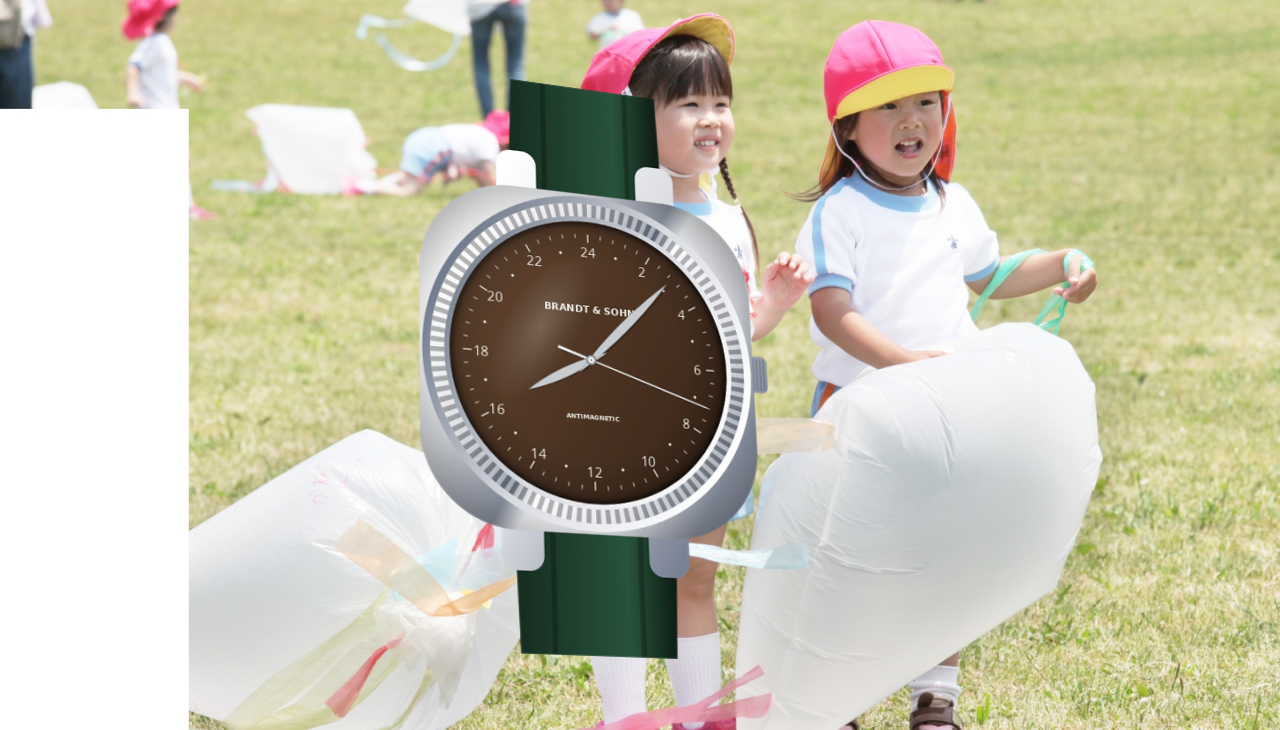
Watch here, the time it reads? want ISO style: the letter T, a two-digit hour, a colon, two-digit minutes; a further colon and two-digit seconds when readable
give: T16:07:18
